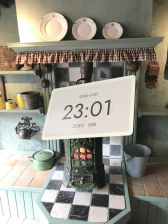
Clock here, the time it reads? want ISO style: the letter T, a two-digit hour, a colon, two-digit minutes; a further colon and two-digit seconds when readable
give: T23:01
